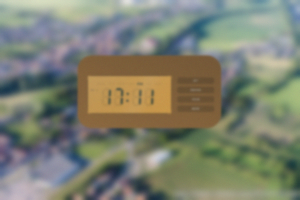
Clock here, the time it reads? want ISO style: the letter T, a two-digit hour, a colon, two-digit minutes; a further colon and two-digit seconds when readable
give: T17:11
